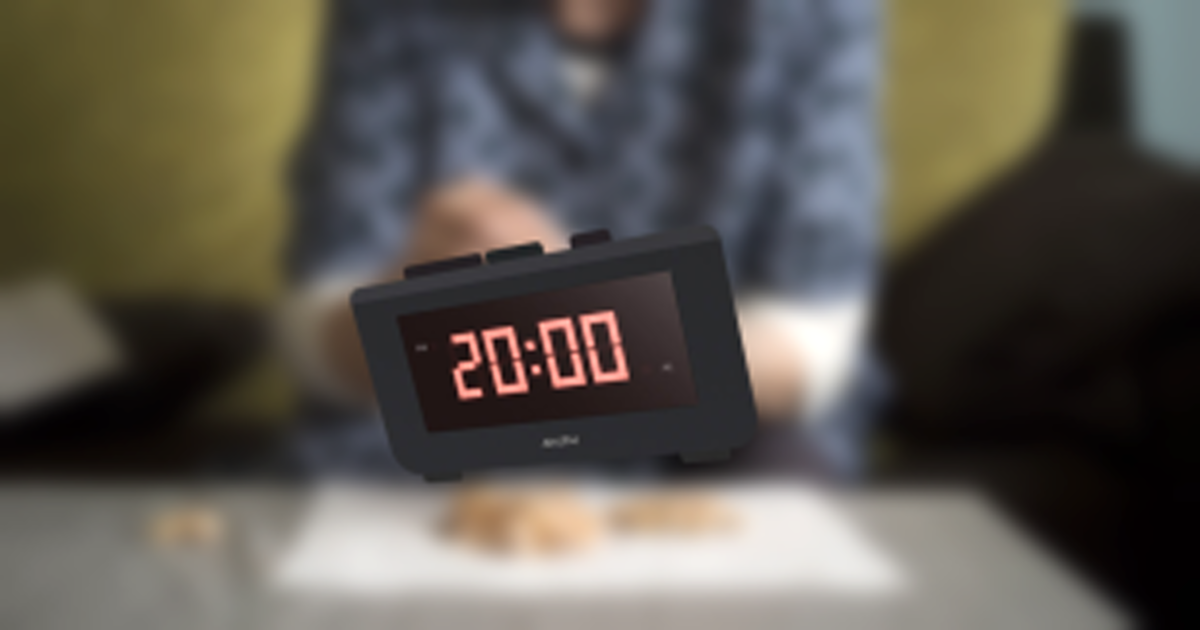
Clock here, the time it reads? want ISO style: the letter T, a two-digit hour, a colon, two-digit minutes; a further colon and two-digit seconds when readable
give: T20:00
